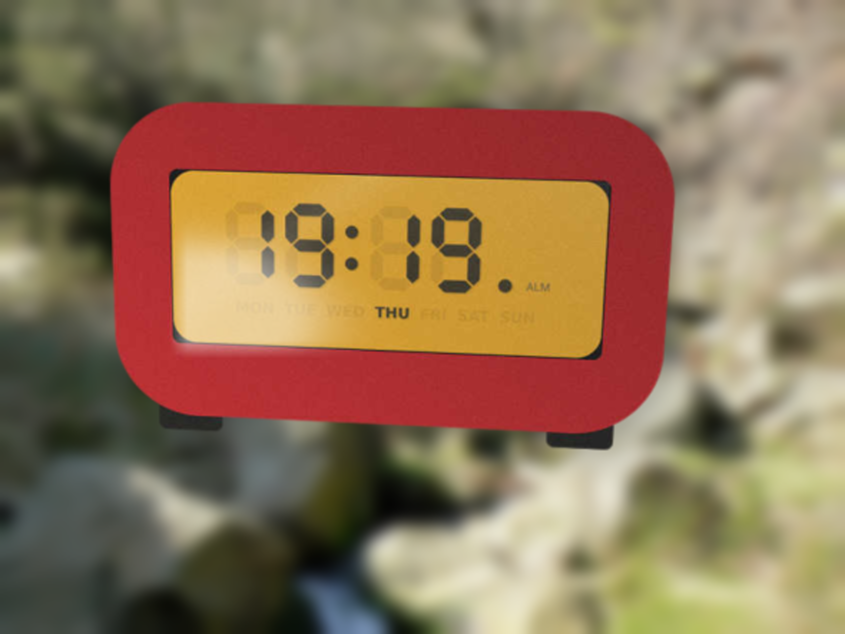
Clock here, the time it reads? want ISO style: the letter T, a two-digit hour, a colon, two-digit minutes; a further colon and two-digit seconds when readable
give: T19:19
